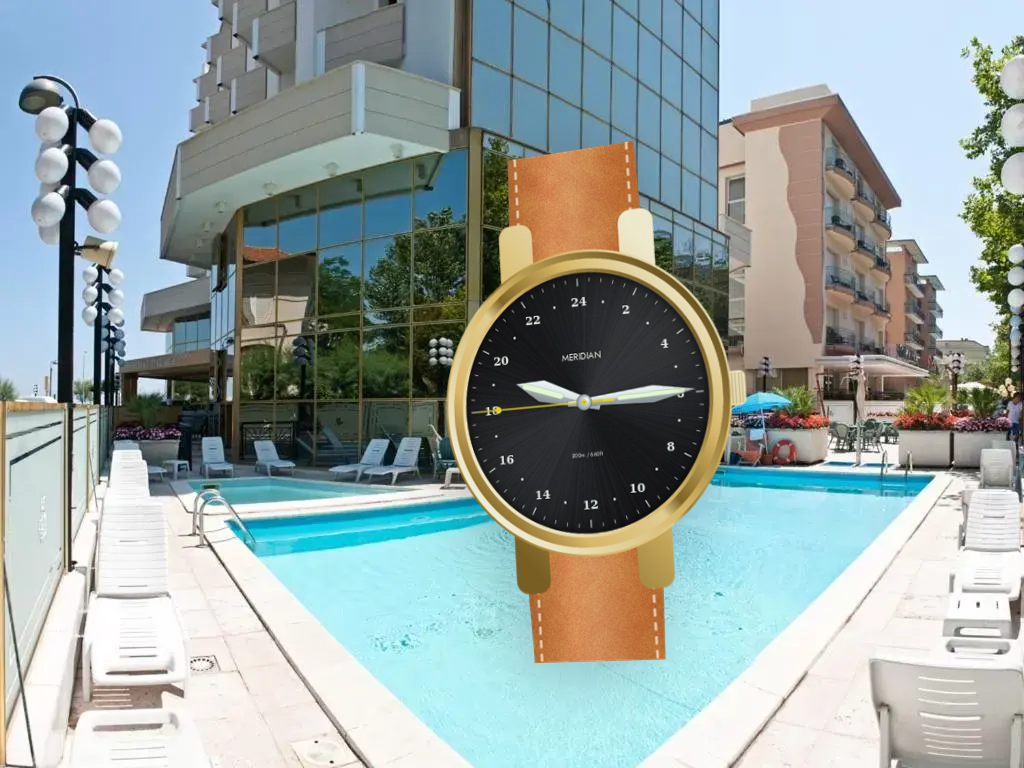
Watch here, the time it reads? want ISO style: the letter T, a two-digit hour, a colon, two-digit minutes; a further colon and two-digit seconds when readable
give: T19:14:45
